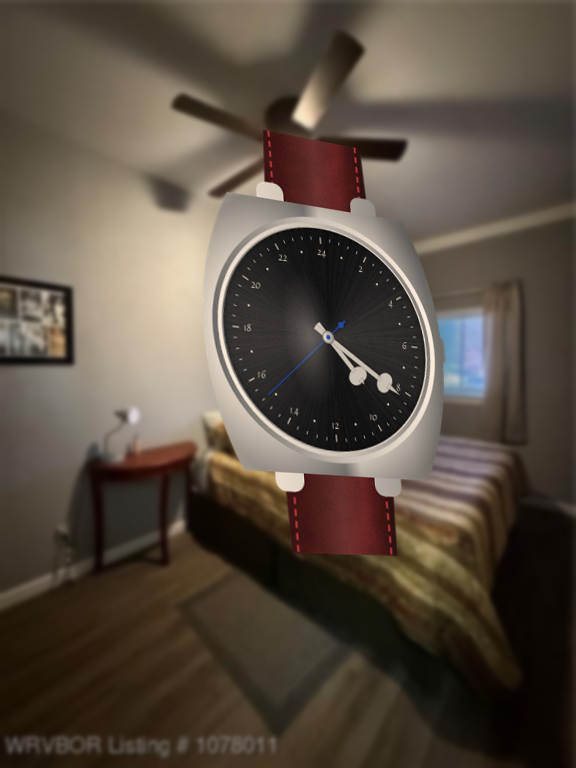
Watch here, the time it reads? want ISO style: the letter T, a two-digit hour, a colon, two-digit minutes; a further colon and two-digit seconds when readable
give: T09:20:38
